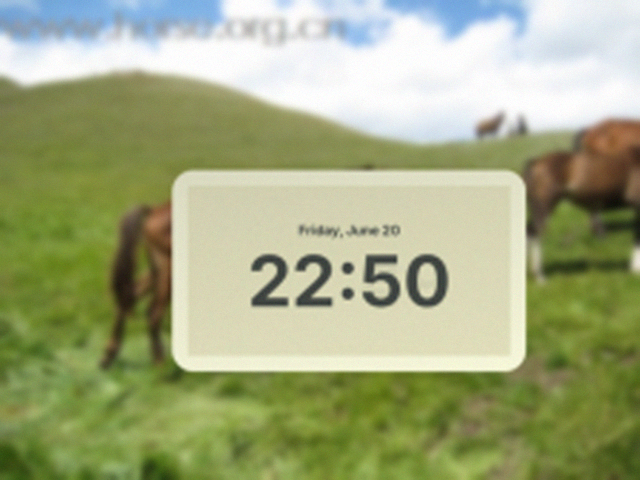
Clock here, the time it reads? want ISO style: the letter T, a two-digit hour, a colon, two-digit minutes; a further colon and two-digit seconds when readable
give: T22:50
